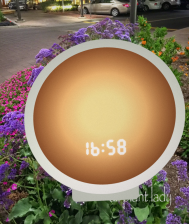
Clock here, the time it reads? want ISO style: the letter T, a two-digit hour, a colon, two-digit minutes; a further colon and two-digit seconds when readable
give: T16:58
